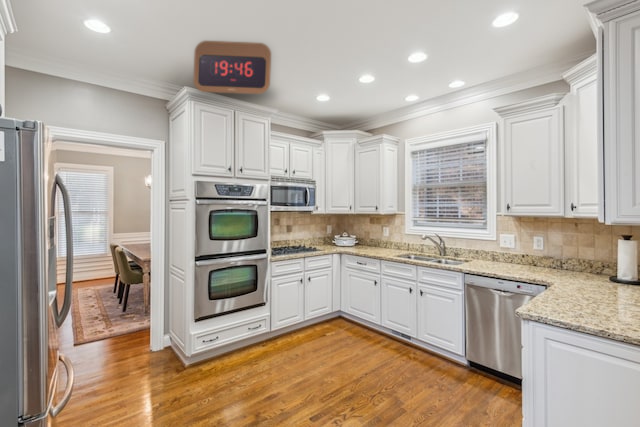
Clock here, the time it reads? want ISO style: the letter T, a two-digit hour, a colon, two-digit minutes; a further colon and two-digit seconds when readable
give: T19:46
